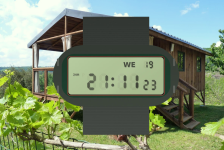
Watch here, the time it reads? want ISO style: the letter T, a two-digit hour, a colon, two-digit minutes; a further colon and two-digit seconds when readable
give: T21:11:23
